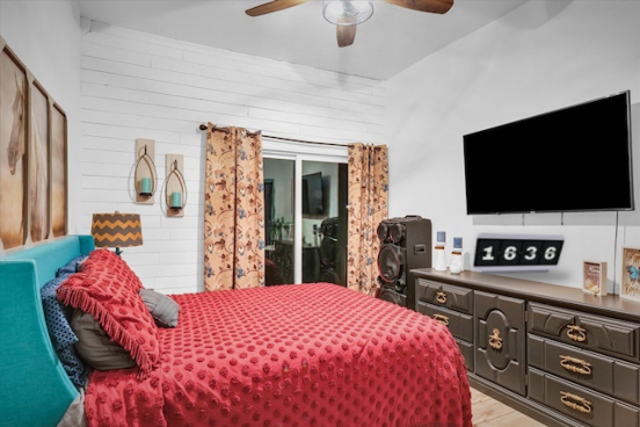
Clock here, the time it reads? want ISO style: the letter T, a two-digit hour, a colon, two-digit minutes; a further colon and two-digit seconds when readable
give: T16:36
